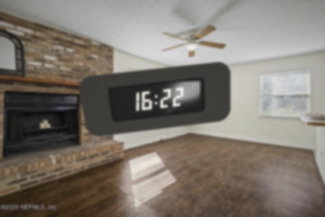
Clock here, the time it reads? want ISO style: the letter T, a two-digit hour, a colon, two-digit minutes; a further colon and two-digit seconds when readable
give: T16:22
